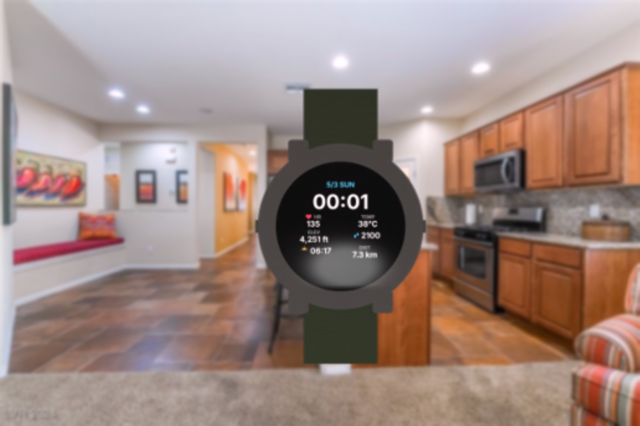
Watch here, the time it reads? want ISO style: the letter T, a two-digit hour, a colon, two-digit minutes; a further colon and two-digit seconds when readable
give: T00:01
